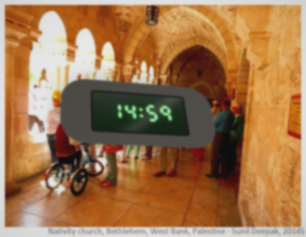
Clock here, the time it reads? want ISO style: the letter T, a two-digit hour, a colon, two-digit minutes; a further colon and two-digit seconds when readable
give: T14:59
